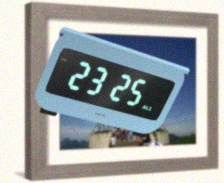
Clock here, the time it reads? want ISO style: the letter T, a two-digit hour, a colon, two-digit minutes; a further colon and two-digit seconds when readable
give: T23:25
